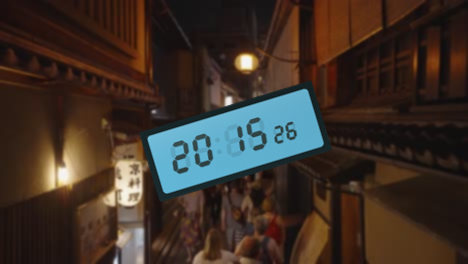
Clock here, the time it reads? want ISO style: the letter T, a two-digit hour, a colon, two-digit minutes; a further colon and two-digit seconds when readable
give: T20:15:26
